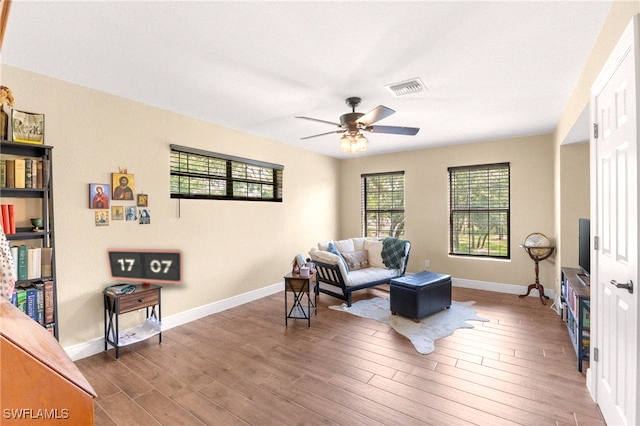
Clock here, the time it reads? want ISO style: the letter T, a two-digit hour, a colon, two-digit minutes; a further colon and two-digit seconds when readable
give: T17:07
